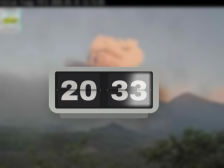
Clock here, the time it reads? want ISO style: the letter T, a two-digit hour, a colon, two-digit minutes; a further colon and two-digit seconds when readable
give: T20:33
